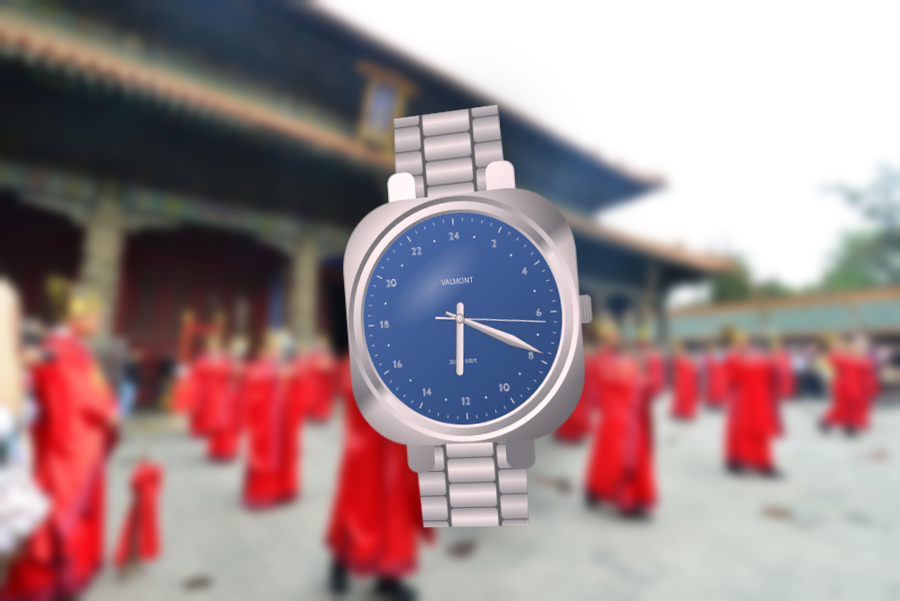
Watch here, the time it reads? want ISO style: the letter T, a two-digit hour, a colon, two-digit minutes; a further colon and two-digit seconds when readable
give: T12:19:16
